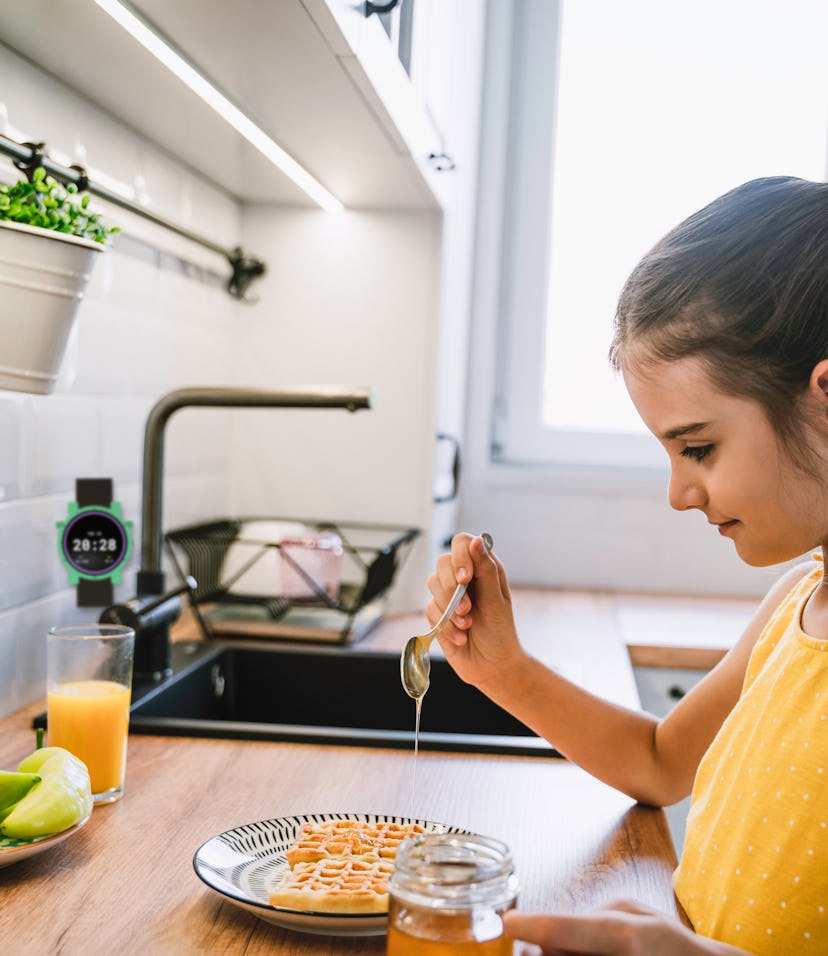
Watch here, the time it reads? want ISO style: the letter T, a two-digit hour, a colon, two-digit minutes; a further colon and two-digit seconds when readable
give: T20:28
